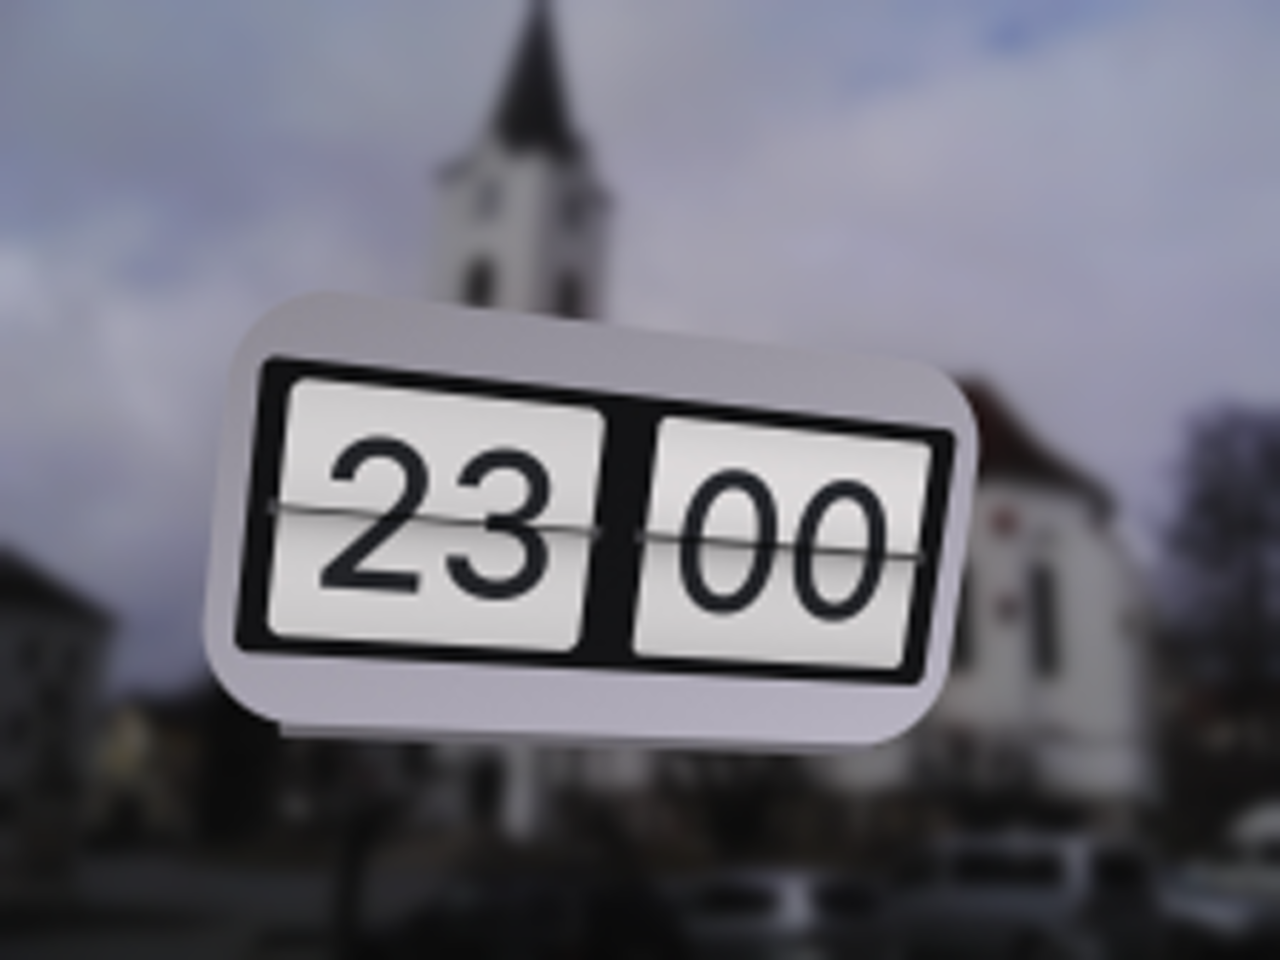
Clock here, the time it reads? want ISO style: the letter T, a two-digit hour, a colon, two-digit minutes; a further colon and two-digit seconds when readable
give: T23:00
